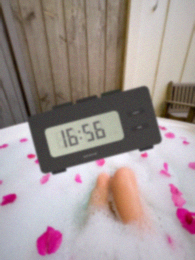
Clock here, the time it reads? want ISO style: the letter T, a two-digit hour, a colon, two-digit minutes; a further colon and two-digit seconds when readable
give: T16:56
